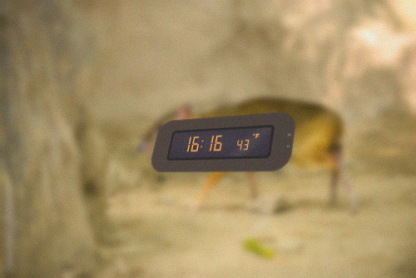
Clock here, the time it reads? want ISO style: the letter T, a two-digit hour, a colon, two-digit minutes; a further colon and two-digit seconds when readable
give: T16:16
